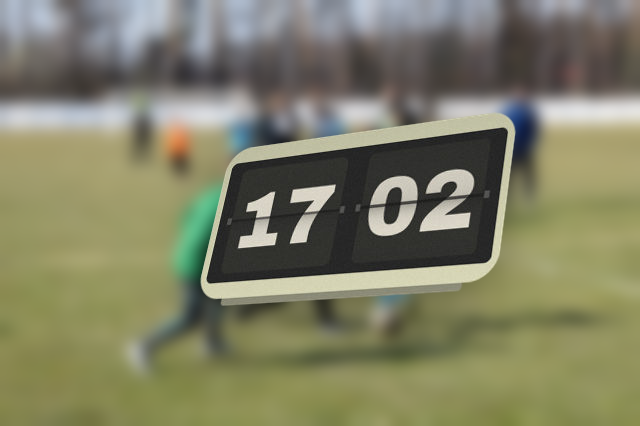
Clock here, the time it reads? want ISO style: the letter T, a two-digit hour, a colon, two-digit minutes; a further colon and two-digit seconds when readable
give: T17:02
